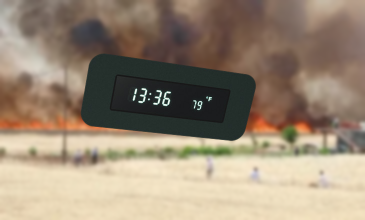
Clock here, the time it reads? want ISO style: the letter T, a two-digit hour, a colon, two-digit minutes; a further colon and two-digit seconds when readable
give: T13:36
